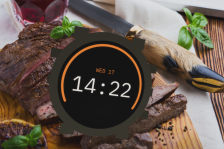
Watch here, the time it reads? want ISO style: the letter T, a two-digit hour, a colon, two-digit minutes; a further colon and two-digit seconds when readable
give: T14:22
